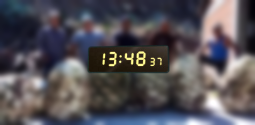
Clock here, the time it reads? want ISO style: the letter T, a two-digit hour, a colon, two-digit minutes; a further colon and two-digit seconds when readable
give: T13:48:37
